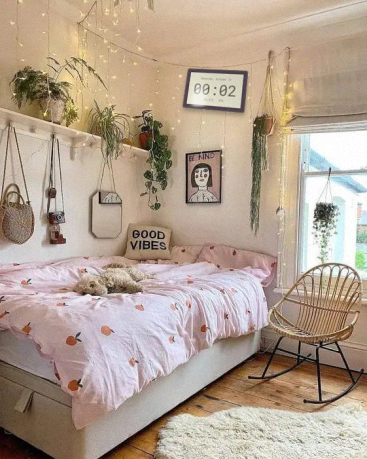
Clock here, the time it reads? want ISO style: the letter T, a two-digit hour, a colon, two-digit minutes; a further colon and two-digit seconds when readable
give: T00:02
